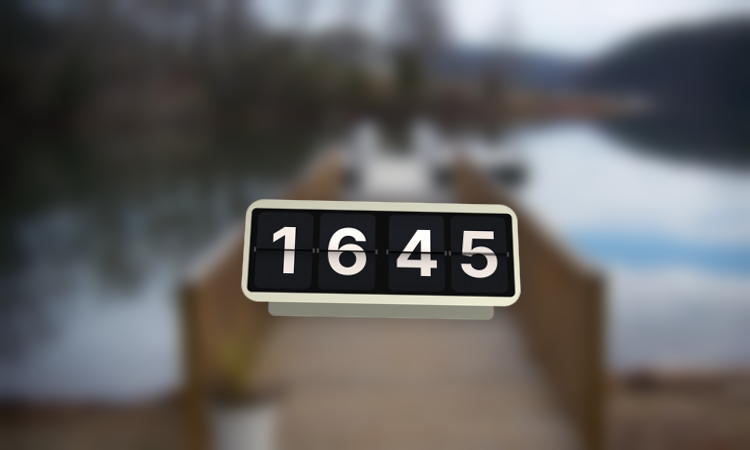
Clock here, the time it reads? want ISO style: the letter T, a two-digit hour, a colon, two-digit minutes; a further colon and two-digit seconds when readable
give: T16:45
